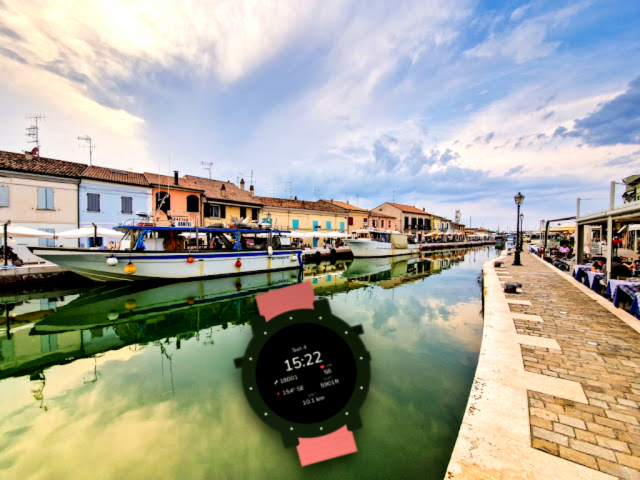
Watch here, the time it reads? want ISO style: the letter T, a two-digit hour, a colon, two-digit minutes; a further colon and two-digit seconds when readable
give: T15:22
